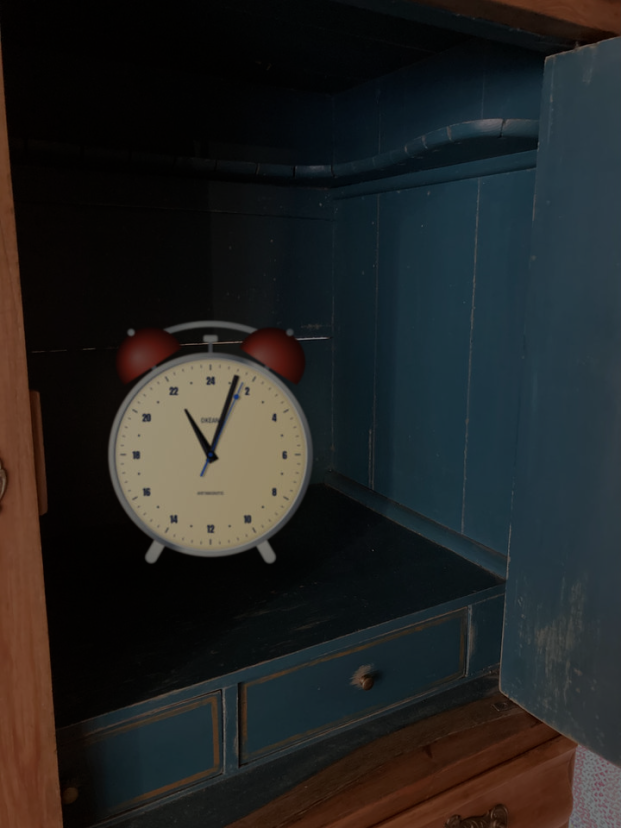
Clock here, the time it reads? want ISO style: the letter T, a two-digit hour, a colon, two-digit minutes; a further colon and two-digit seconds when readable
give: T22:03:04
